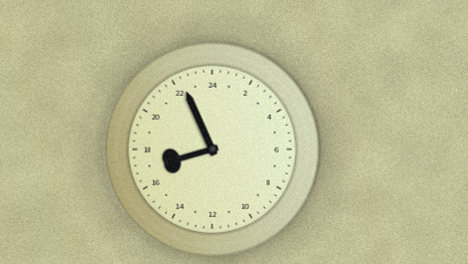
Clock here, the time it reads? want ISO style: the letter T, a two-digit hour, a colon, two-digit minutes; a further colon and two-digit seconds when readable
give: T16:56
